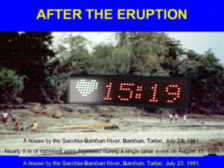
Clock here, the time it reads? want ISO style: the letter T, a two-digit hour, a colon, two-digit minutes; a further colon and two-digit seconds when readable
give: T15:19
